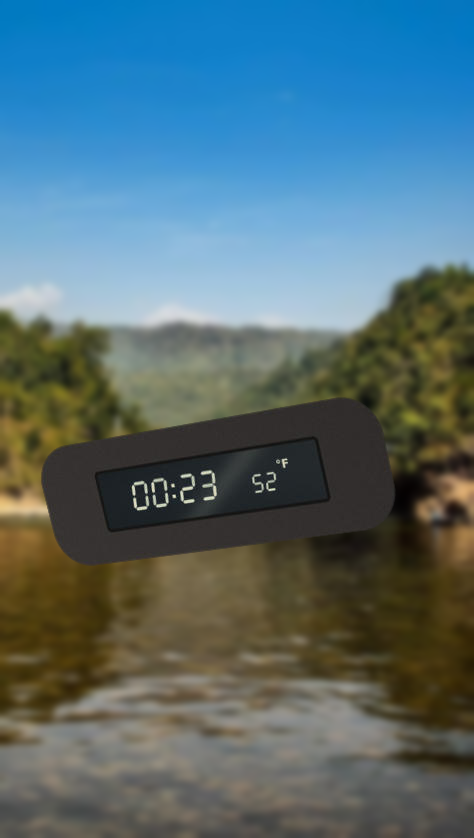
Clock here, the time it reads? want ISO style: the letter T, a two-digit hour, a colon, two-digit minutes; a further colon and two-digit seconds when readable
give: T00:23
